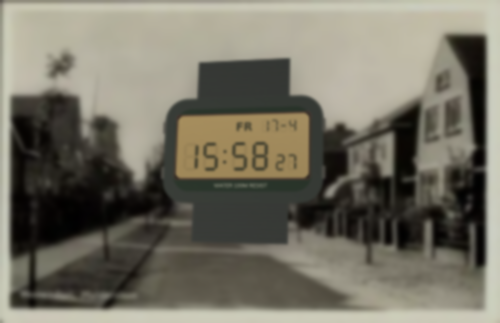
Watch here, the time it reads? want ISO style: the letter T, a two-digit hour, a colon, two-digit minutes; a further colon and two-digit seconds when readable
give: T15:58:27
